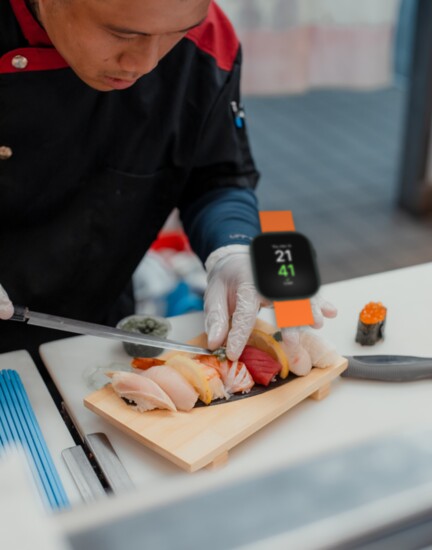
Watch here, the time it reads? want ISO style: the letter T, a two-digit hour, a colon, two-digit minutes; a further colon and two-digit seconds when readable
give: T21:41
